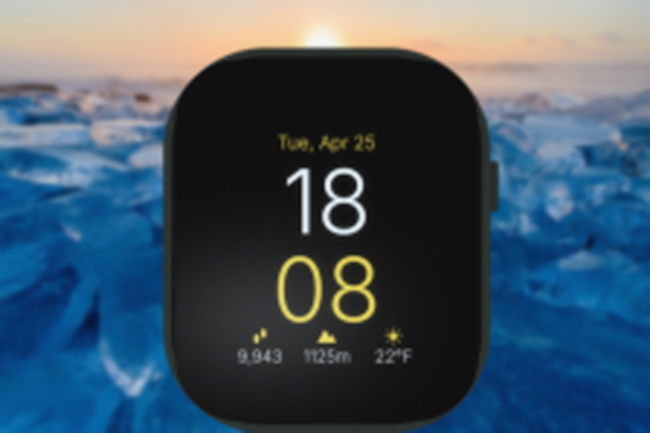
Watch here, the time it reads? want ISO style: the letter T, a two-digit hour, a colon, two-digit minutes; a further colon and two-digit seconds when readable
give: T18:08
